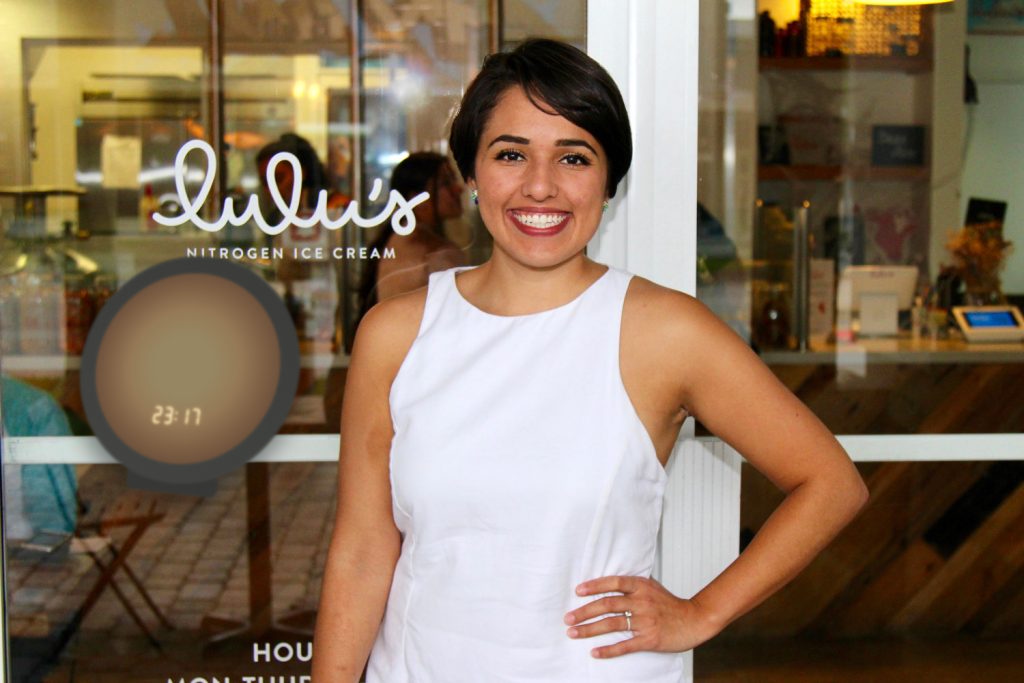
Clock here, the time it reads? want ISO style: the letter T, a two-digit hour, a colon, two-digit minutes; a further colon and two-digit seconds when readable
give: T23:17
